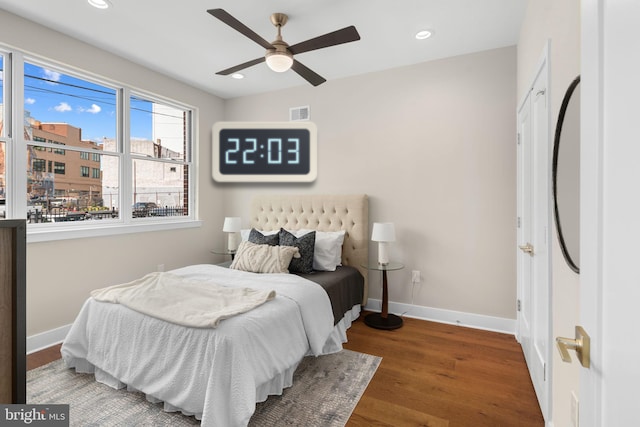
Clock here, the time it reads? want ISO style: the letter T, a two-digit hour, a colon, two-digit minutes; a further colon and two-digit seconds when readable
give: T22:03
